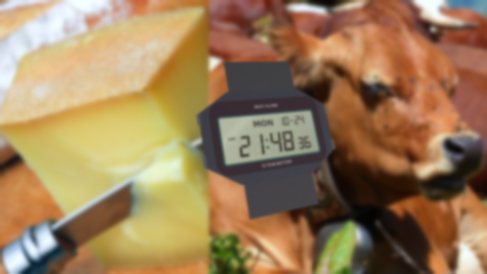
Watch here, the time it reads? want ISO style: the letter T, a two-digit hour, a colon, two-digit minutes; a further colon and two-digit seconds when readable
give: T21:48
